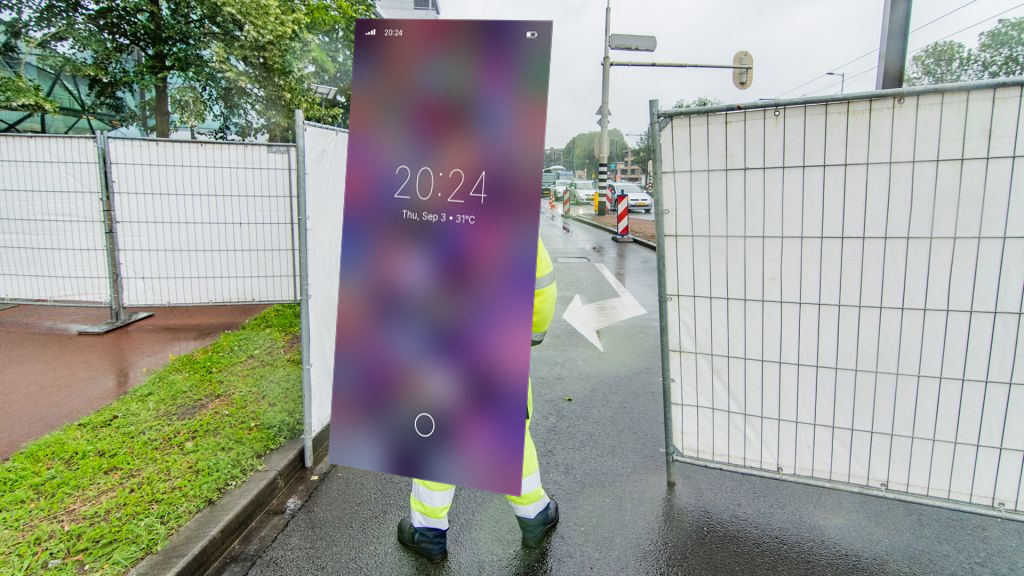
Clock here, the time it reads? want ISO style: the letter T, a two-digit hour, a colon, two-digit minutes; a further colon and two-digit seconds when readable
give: T20:24
